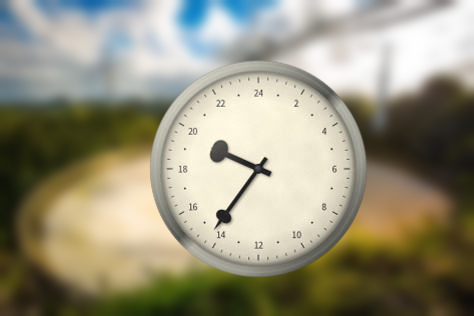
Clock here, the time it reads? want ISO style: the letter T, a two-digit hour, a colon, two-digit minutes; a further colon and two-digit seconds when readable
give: T19:36
